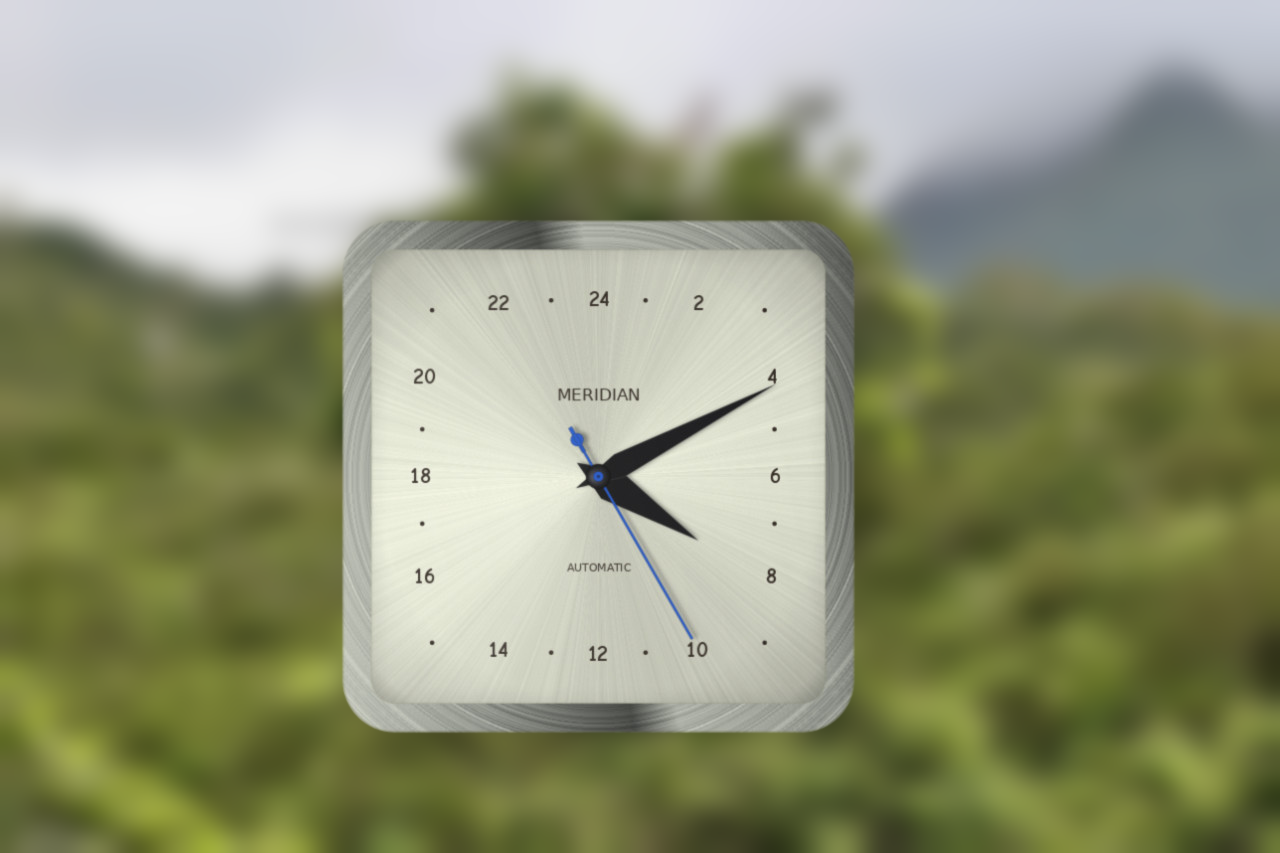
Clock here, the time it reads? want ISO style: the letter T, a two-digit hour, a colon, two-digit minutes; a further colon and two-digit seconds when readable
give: T08:10:25
